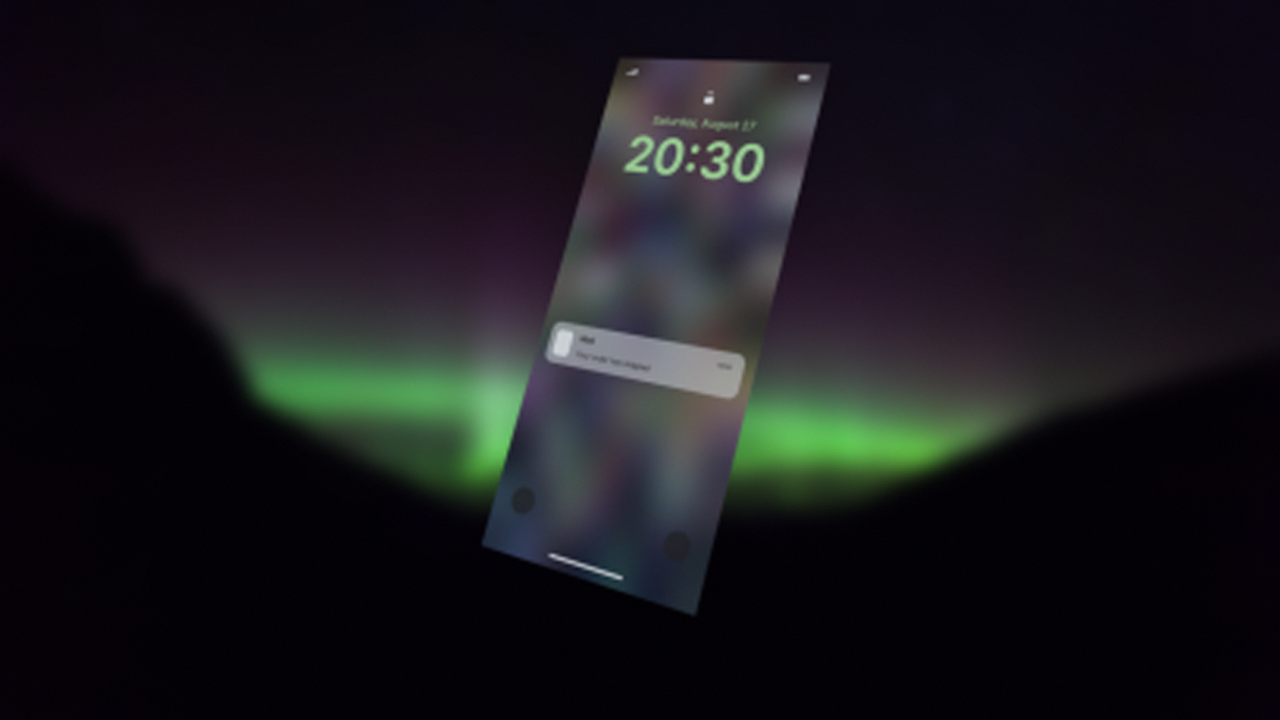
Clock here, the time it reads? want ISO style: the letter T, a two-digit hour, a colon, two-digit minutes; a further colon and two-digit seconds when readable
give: T20:30
